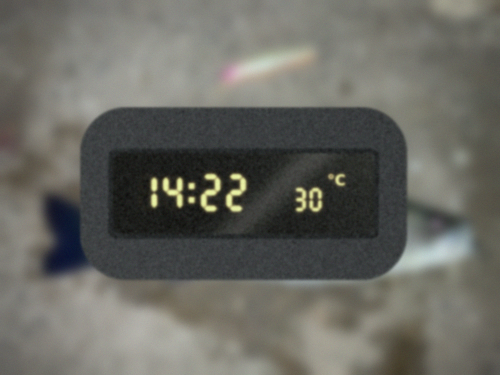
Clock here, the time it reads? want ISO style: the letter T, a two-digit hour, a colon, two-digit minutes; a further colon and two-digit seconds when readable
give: T14:22
